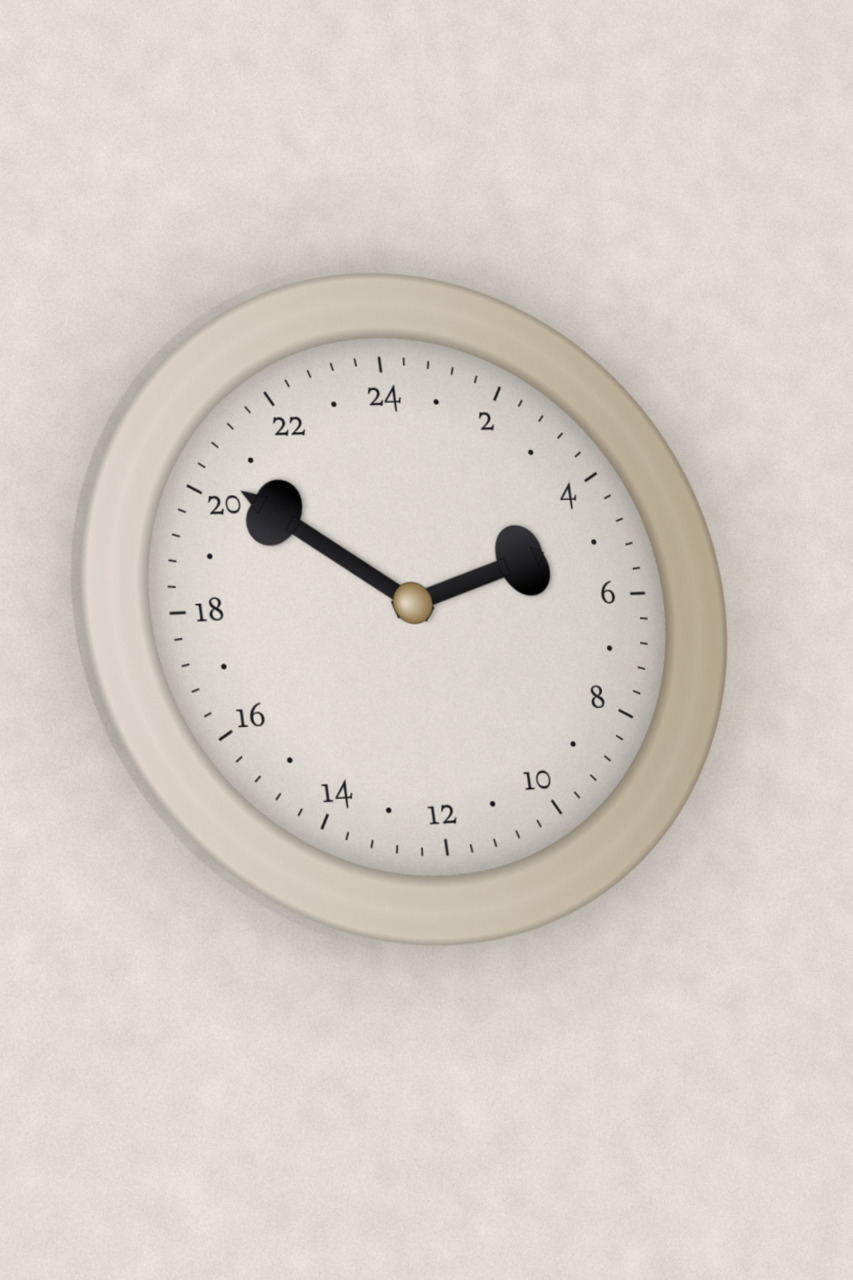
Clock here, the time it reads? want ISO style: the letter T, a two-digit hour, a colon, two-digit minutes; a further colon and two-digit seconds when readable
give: T04:51
